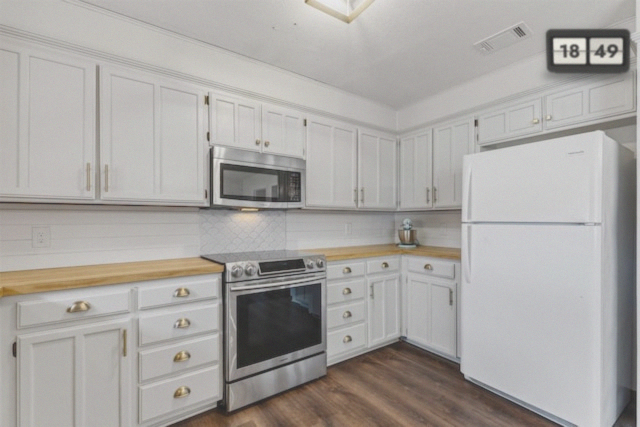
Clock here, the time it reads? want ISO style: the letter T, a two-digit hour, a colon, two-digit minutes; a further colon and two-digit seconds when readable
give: T18:49
